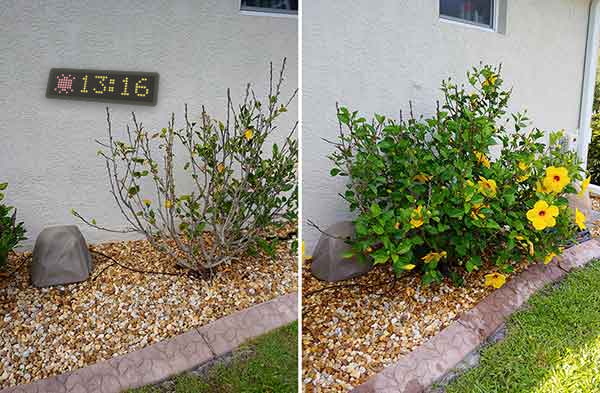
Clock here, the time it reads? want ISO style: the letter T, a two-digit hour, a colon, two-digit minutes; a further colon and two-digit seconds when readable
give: T13:16
